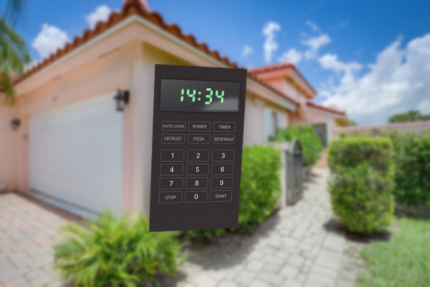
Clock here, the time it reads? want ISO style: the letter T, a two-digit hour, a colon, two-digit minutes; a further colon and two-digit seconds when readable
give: T14:34
